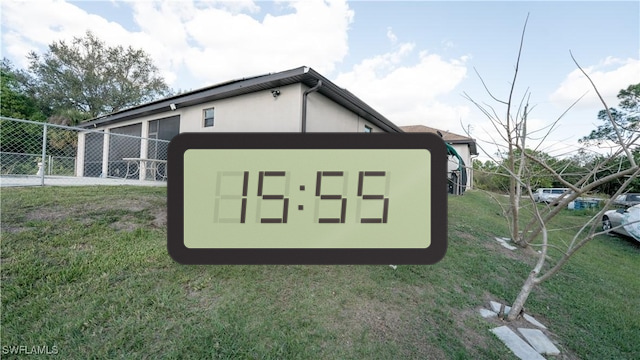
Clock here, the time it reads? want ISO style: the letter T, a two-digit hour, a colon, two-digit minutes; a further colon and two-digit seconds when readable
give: T15:55
